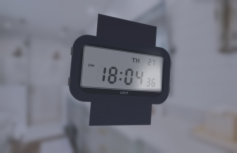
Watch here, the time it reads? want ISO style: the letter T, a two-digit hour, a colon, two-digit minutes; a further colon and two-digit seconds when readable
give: T18:04:36
